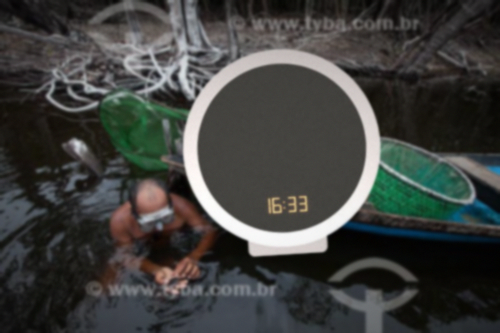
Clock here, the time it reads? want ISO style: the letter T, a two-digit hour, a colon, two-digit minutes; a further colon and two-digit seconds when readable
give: T16:33
